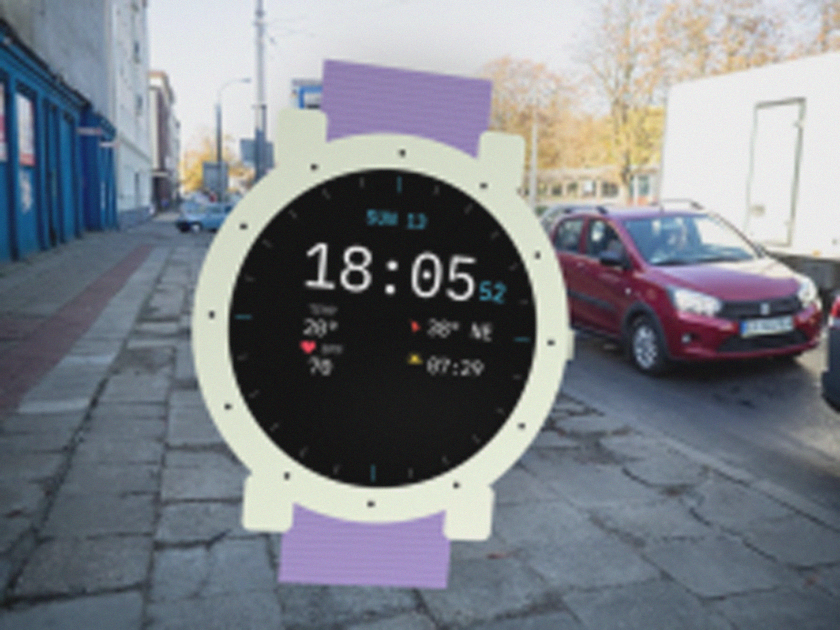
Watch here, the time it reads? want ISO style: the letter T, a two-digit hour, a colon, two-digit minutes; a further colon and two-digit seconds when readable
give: T18:05
